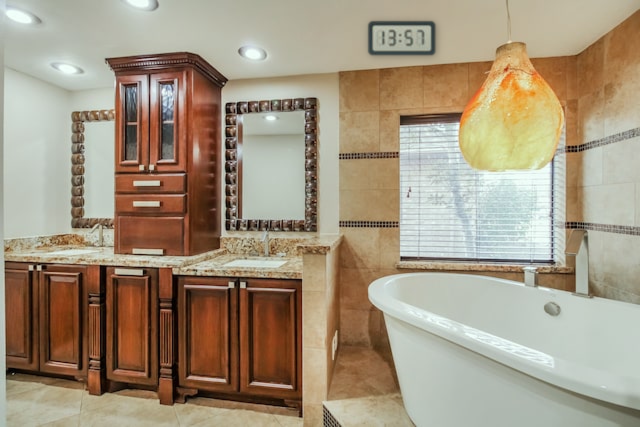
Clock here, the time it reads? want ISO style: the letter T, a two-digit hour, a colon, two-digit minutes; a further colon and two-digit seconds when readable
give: T13:57
